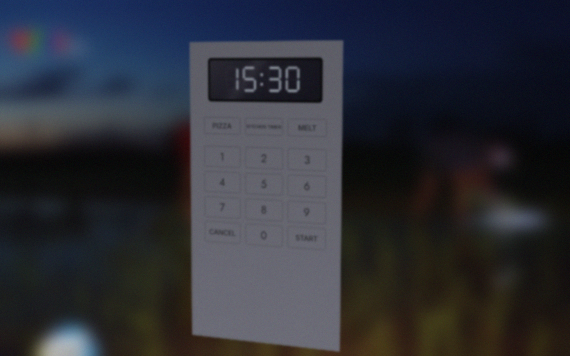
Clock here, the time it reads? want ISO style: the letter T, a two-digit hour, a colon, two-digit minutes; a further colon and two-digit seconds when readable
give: T15:30
